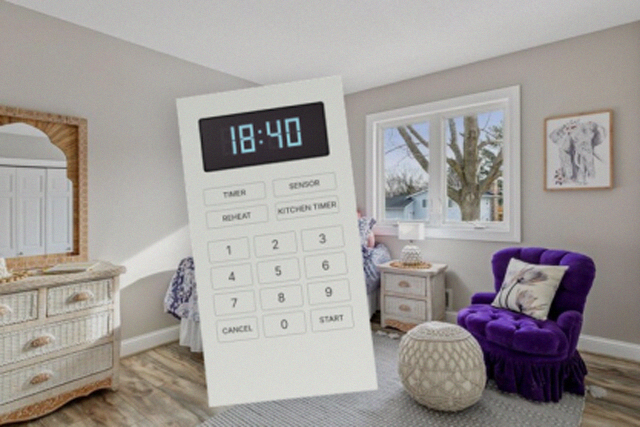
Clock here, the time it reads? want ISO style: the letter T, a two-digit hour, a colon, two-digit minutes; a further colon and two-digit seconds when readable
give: T18:40
